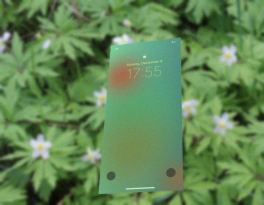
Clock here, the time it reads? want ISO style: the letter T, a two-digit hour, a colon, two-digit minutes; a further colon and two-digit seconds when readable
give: T17:55
